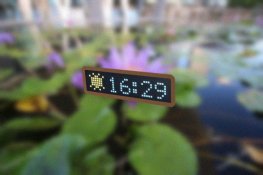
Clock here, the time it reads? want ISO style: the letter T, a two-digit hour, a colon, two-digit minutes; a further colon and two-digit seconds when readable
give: T16:29
